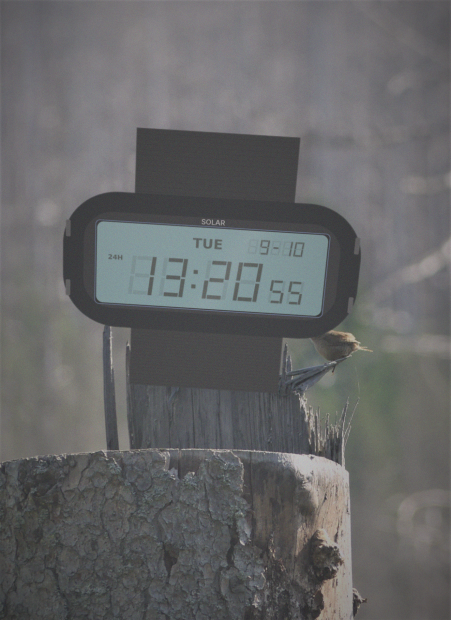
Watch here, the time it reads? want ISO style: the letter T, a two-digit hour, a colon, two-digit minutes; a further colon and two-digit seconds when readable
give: T13:20:55
